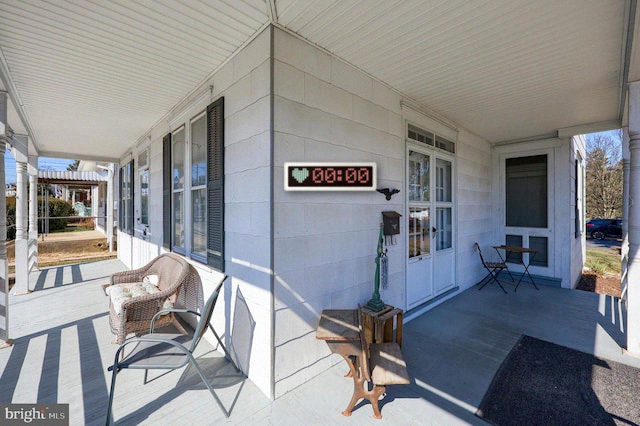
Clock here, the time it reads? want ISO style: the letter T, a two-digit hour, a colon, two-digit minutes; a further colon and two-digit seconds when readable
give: T00:00
